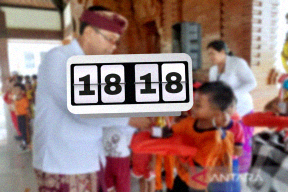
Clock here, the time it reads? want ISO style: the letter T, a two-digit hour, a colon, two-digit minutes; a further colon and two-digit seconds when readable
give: T18:18
